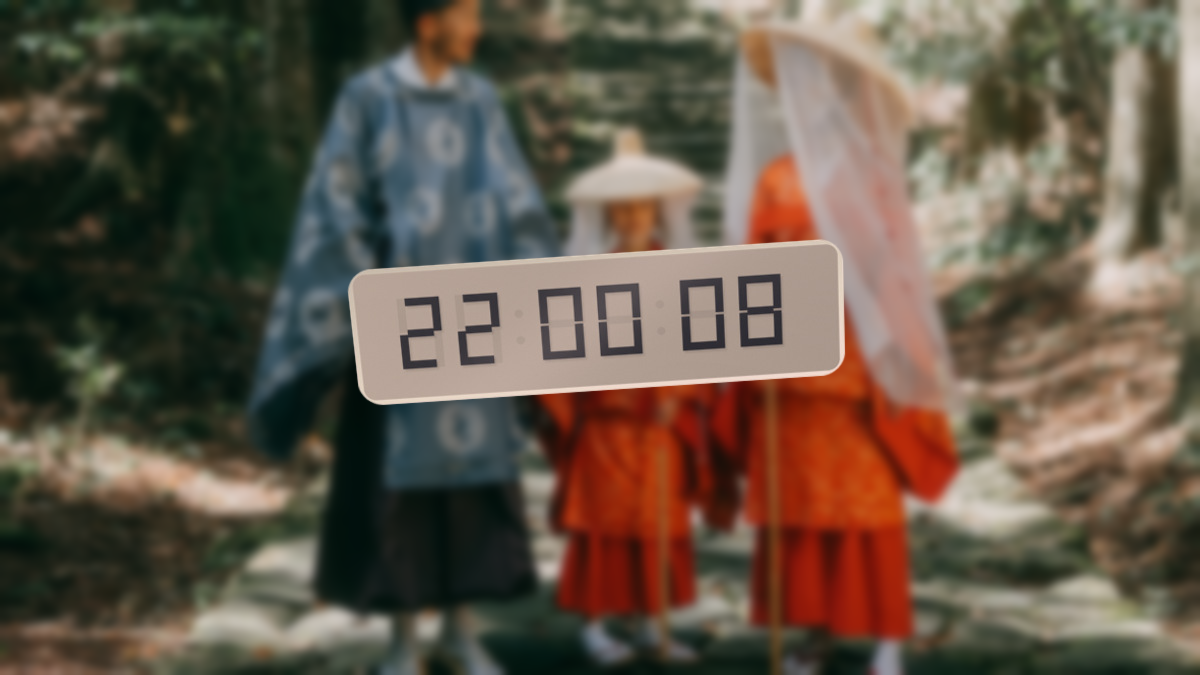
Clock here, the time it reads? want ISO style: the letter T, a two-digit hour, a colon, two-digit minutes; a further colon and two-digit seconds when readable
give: T22:00:08
